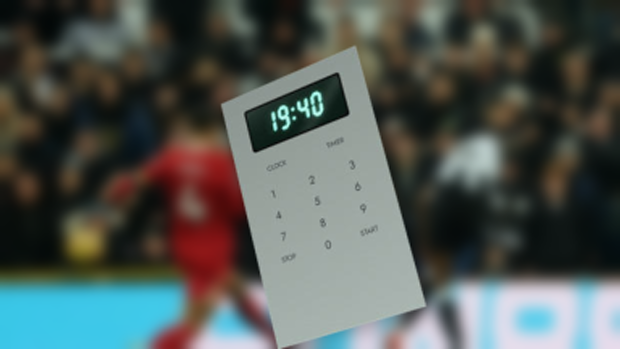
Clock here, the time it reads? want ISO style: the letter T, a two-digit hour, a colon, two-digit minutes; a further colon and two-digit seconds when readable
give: T19:40
